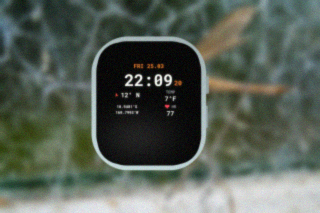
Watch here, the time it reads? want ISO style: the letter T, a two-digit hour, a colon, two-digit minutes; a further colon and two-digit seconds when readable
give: T22:09
